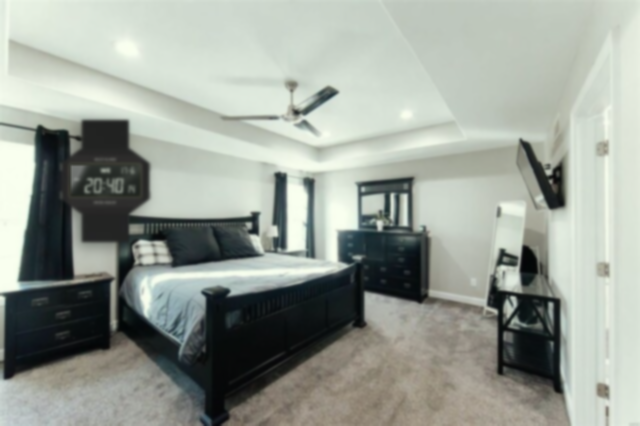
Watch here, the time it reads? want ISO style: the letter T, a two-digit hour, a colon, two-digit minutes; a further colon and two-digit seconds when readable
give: T20:40
